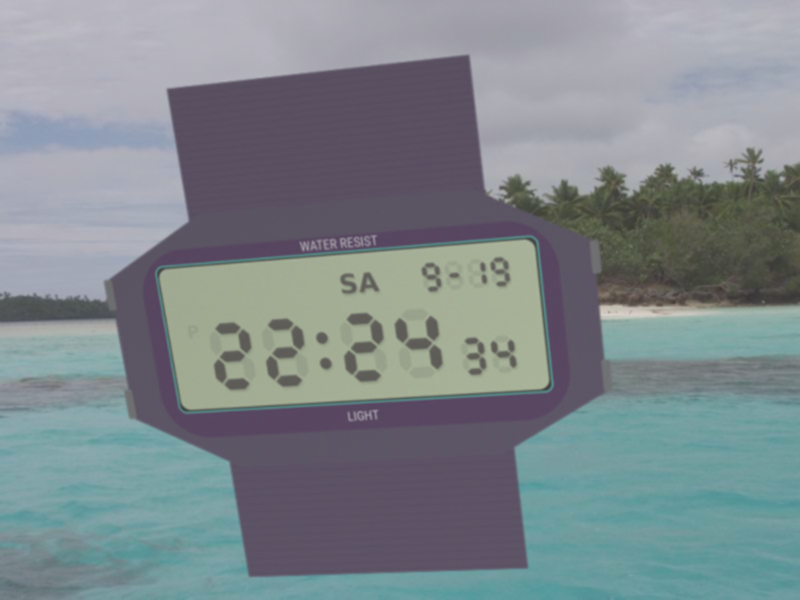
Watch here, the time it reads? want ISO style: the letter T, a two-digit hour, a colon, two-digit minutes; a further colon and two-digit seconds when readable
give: T22:24:34
